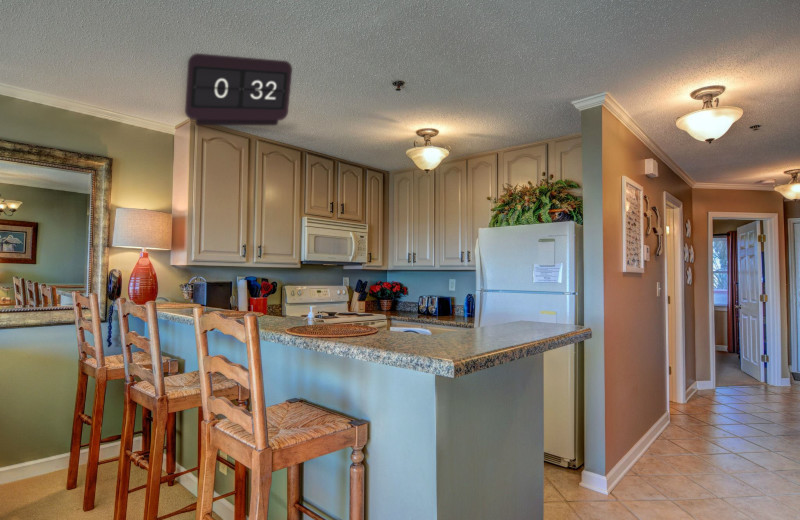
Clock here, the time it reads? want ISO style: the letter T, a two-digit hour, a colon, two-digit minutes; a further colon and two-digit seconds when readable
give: T00:32
